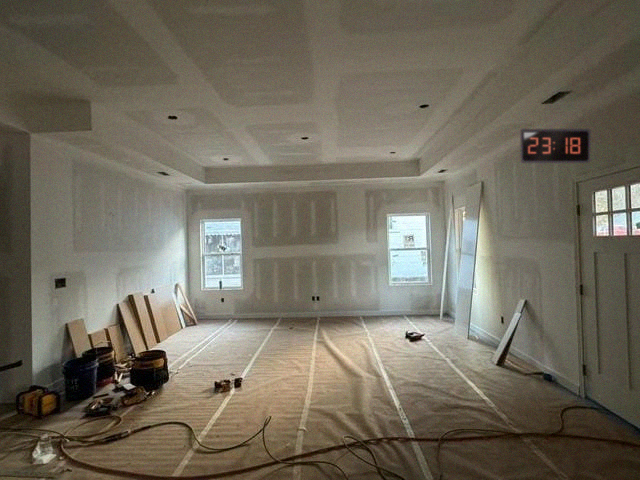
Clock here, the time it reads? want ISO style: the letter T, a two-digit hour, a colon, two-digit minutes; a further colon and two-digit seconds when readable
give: T23:18
